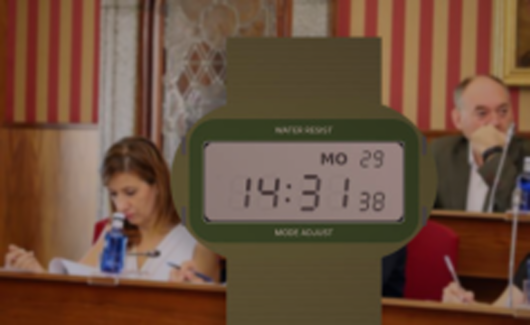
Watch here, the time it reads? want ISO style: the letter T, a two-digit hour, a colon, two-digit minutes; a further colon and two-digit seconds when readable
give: T14:31:38
